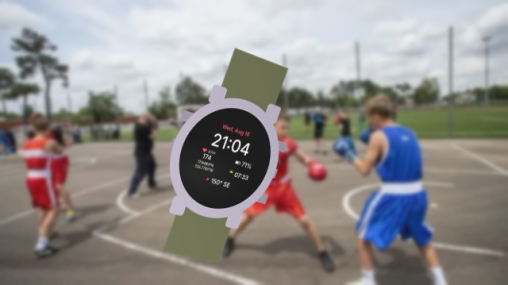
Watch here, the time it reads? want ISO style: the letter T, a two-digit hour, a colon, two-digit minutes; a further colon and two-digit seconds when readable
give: T21:04
